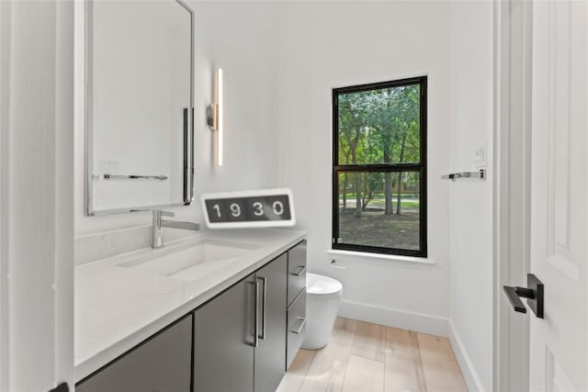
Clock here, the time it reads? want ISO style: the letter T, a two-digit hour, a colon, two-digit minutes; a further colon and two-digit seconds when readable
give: T19:30
